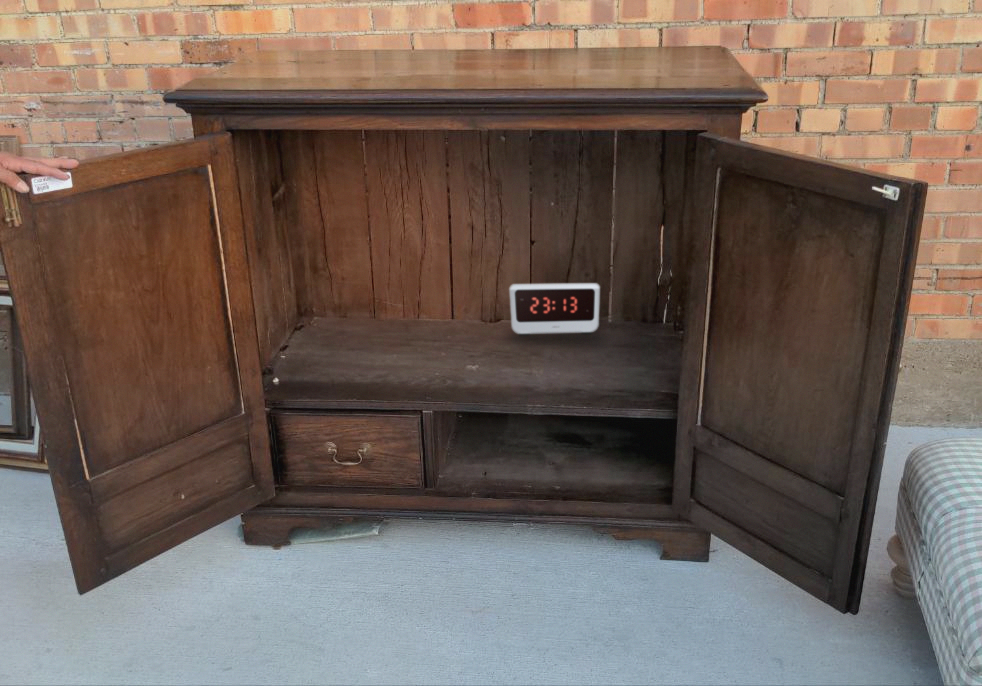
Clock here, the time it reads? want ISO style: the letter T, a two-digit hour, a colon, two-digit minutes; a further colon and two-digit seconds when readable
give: T23:13
